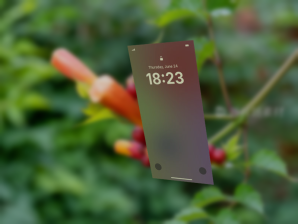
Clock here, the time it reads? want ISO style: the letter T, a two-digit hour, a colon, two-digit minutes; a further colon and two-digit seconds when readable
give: T18:23
